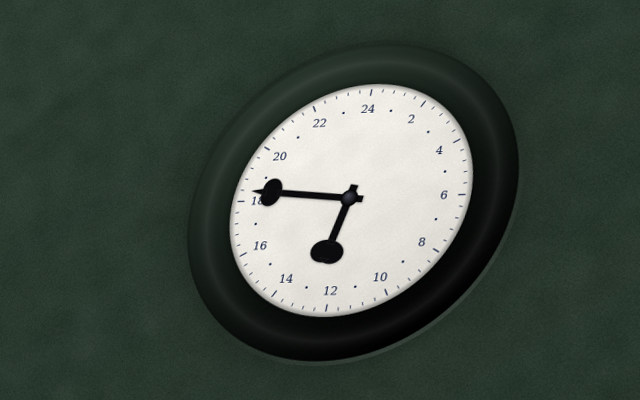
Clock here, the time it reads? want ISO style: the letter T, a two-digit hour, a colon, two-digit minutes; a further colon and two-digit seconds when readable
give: T12:46
